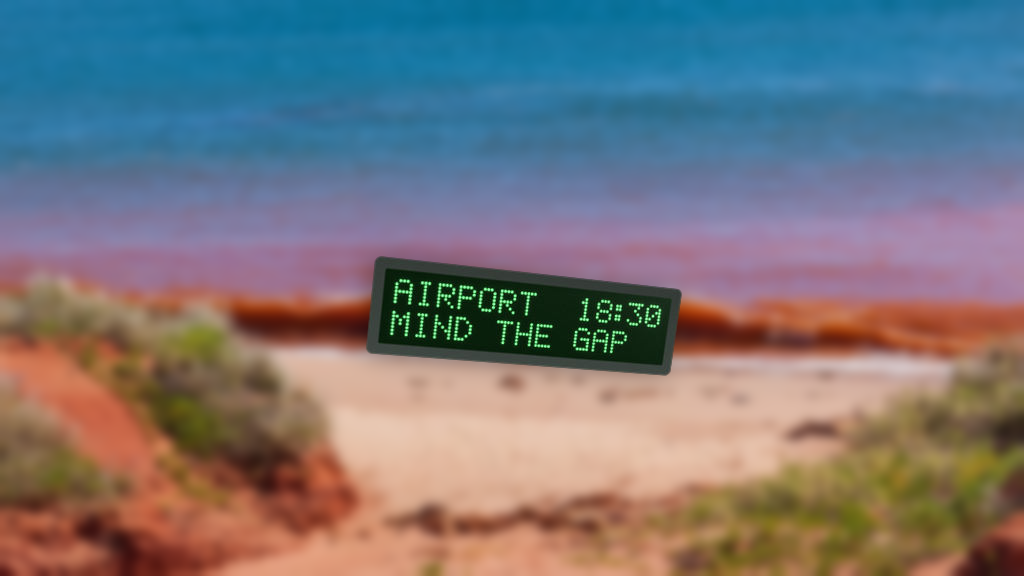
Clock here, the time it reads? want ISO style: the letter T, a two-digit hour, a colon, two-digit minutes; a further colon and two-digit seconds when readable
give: T18:30
